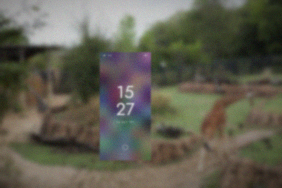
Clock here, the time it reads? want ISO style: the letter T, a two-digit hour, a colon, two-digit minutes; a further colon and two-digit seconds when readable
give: T15:27
